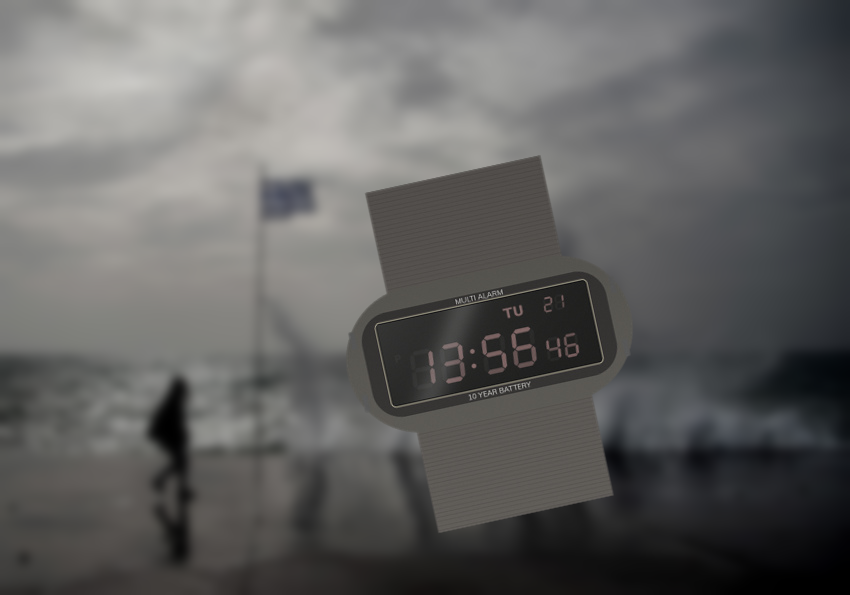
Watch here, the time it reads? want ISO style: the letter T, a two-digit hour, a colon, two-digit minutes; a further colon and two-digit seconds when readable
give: T13:56:46
